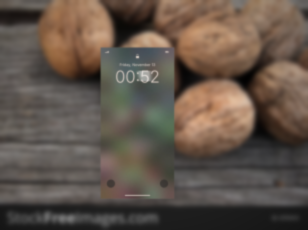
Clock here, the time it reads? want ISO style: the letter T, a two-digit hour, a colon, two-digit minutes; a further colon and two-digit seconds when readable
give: T00:52
